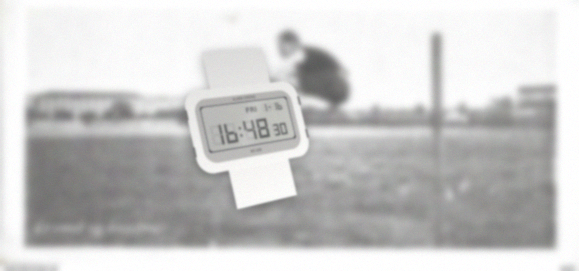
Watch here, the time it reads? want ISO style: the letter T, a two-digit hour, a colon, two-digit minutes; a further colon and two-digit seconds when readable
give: T16:48:30
